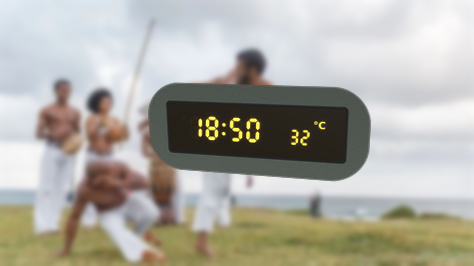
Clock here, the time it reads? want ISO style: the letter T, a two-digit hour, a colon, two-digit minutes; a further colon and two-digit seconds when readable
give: T18:50
